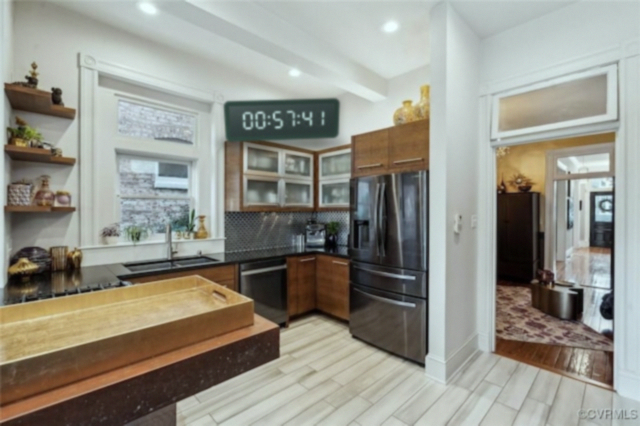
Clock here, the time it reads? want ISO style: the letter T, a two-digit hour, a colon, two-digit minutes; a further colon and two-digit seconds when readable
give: T00:57:41
